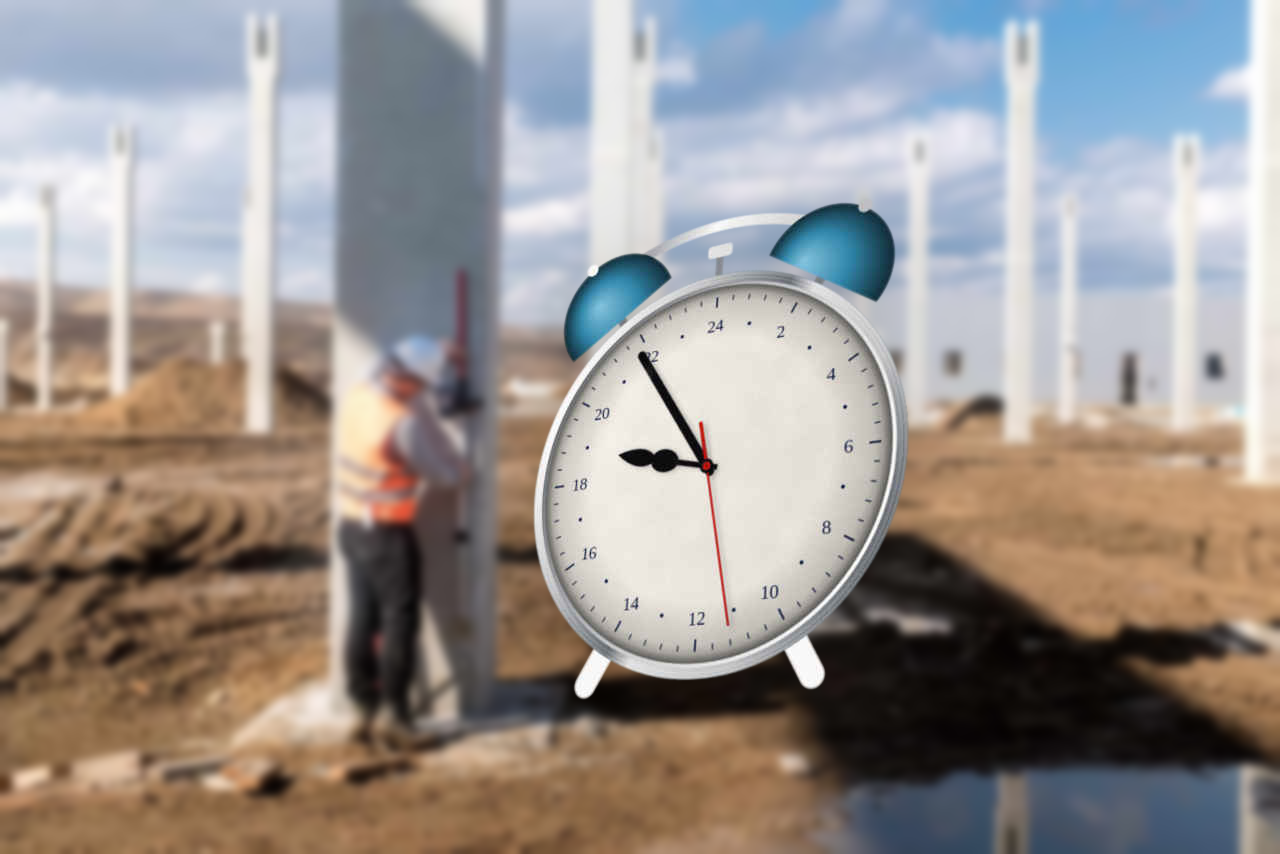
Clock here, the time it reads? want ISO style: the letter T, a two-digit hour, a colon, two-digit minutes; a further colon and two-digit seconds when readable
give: T18:54:28
